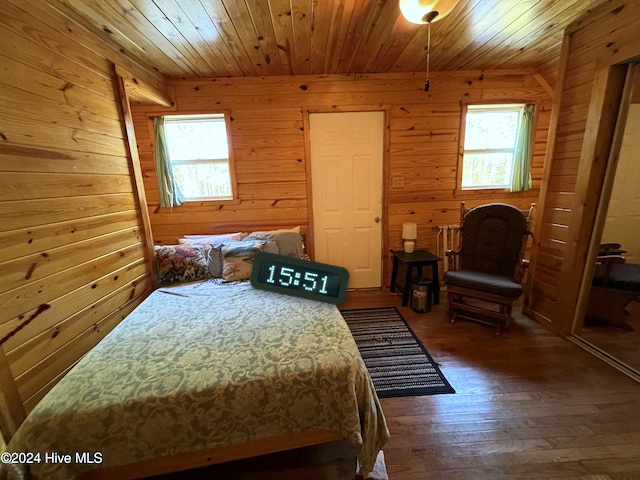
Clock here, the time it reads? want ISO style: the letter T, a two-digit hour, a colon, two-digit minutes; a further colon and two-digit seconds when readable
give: T15:51
